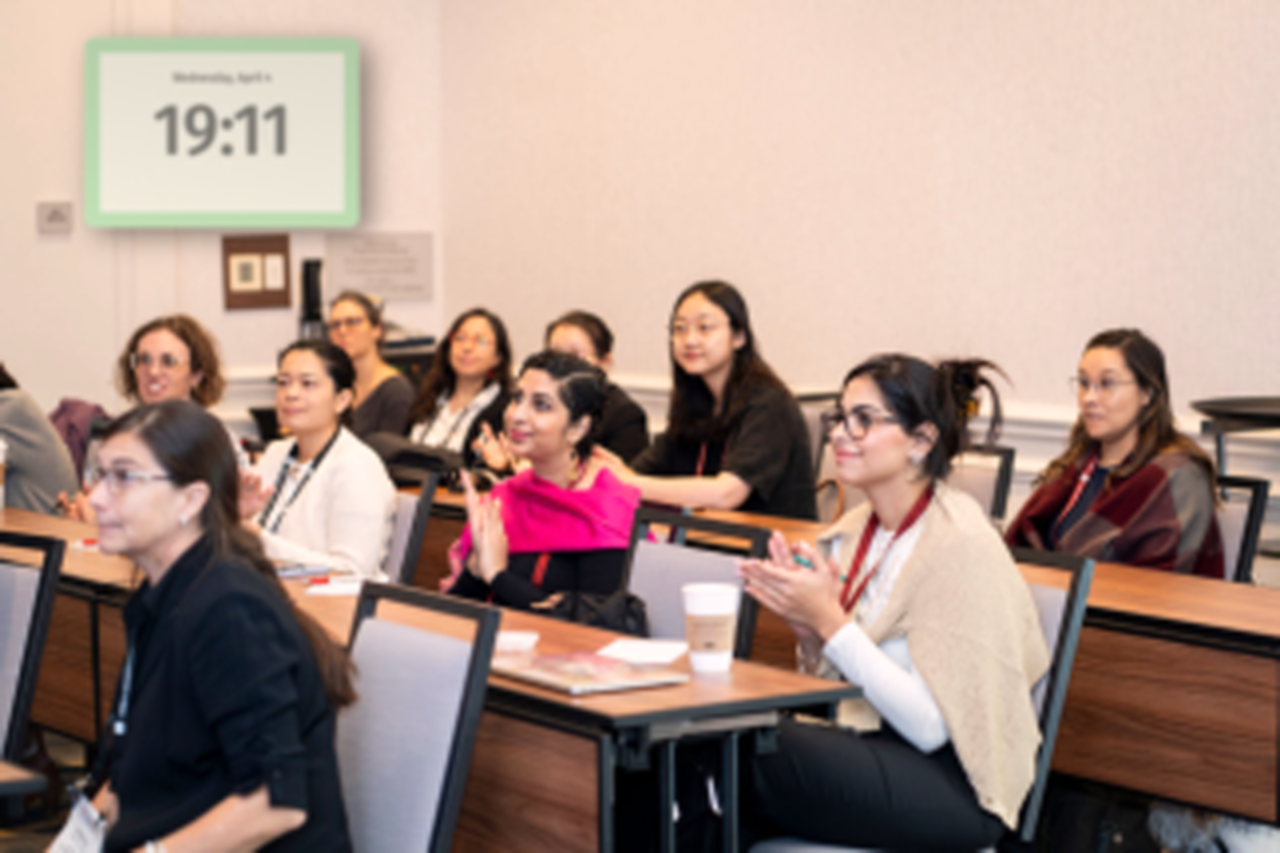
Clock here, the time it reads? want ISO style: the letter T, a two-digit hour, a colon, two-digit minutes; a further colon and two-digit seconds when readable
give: T19:11
